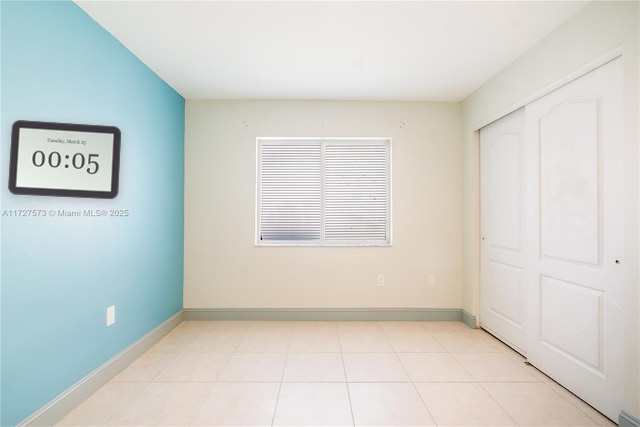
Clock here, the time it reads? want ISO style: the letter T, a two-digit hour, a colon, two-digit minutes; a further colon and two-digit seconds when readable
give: T00:05
